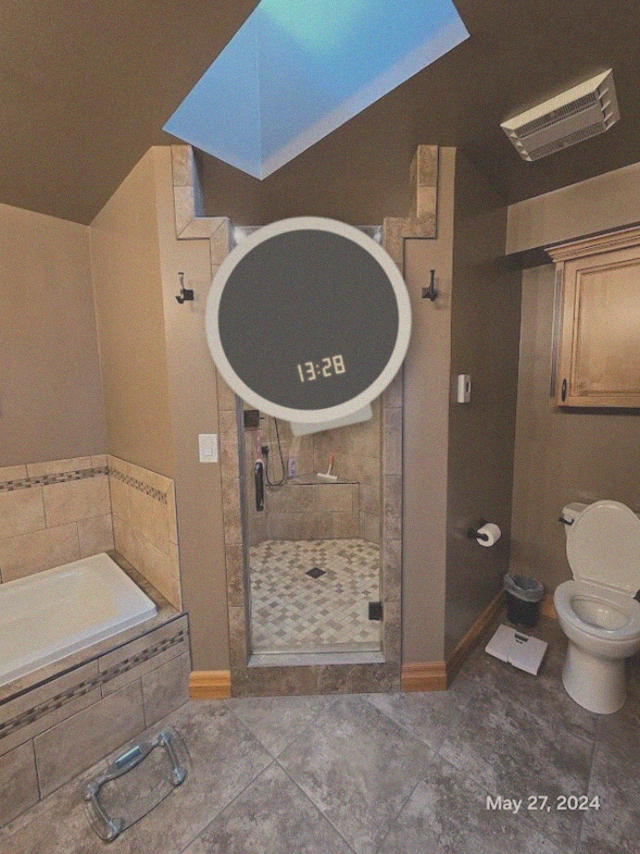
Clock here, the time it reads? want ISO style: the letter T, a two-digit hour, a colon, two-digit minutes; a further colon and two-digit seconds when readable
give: T13:28
